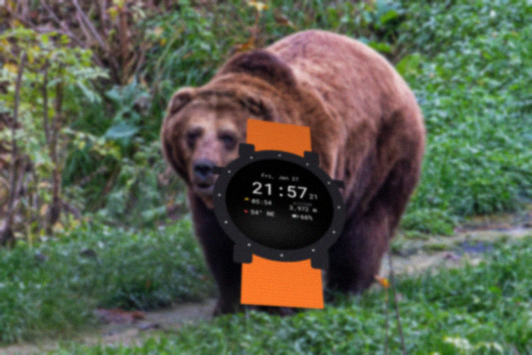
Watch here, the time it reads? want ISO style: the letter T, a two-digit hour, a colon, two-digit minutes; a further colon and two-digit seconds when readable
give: T21:57
